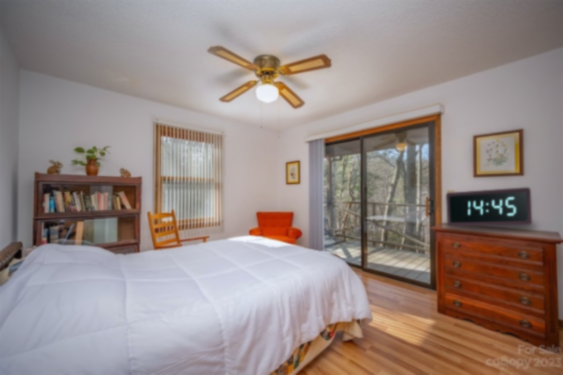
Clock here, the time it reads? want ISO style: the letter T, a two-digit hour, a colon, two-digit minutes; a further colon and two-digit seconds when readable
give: T14:45
